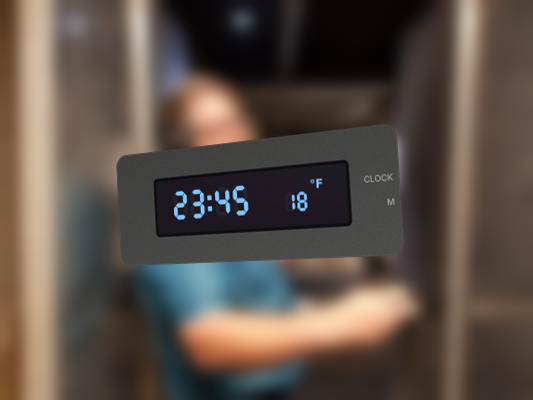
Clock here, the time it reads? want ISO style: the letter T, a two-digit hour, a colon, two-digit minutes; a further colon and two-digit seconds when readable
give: T23:45
